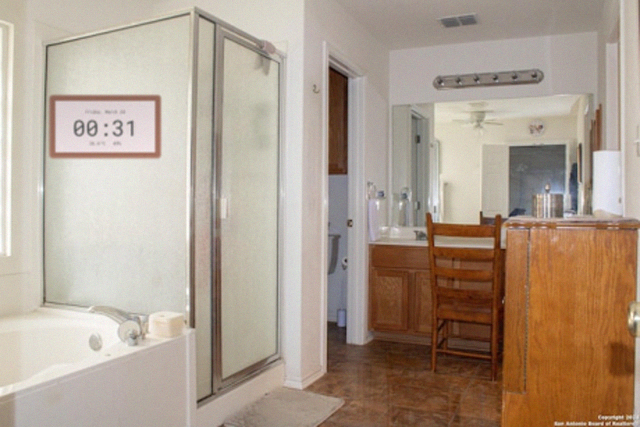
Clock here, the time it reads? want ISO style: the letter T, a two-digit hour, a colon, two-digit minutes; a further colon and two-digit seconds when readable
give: T00:31
